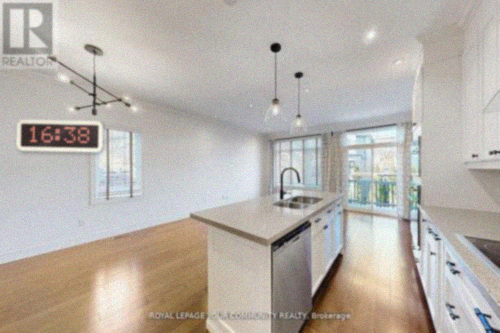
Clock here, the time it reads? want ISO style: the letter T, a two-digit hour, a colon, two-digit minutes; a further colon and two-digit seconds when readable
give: T16:38
